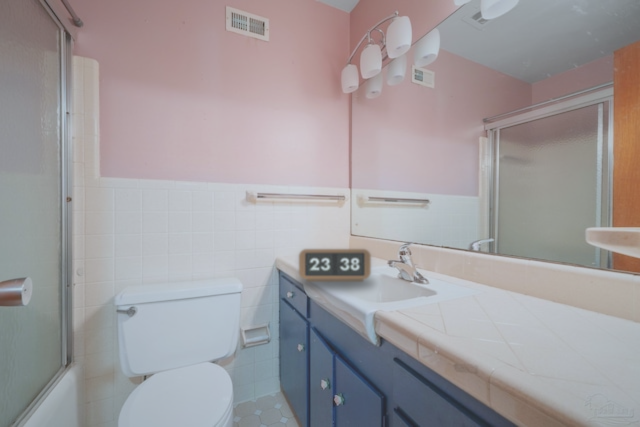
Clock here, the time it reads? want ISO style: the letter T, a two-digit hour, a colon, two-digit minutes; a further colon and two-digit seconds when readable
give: T23:38
